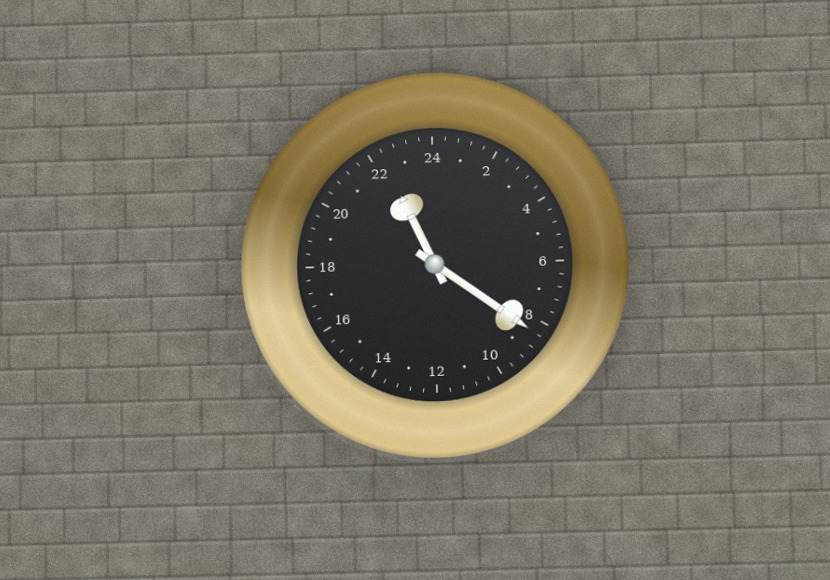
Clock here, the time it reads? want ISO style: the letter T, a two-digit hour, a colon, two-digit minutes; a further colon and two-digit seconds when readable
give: T22:21
